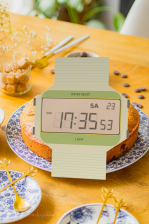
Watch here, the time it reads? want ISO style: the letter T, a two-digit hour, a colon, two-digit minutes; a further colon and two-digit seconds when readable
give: T17:35:53
